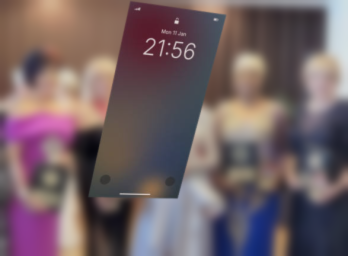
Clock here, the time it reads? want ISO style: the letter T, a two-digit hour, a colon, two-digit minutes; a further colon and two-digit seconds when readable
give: T21:56
